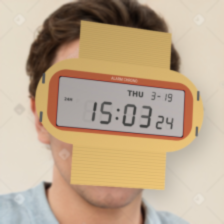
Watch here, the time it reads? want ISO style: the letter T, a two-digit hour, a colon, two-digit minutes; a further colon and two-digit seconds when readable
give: T15:03:24
